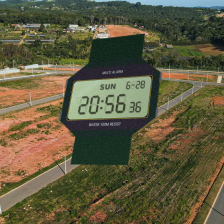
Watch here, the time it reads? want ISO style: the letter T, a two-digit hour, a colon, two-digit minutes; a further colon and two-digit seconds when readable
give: T20:56:36
